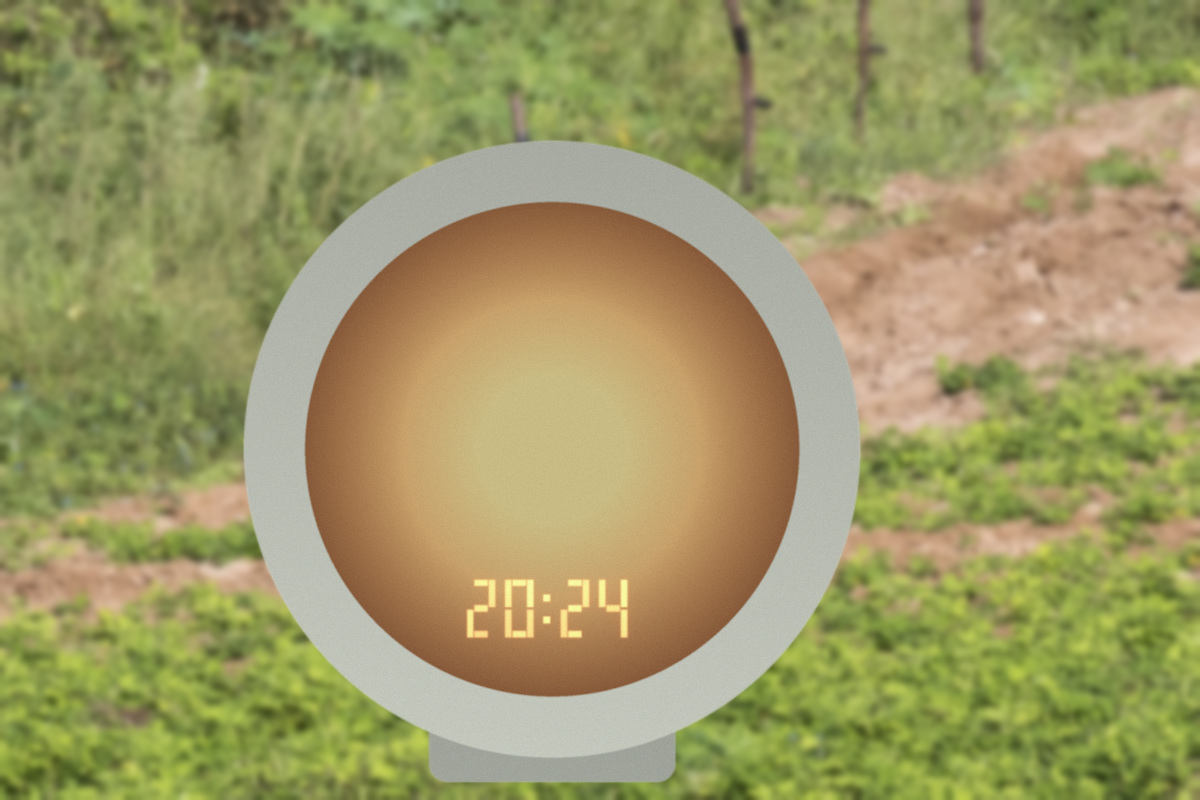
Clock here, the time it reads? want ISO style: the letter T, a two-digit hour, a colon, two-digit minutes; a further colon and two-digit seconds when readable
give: T20:24
